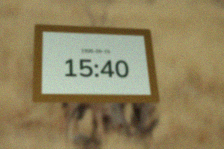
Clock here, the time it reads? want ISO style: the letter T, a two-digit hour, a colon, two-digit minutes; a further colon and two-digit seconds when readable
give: T15:40
